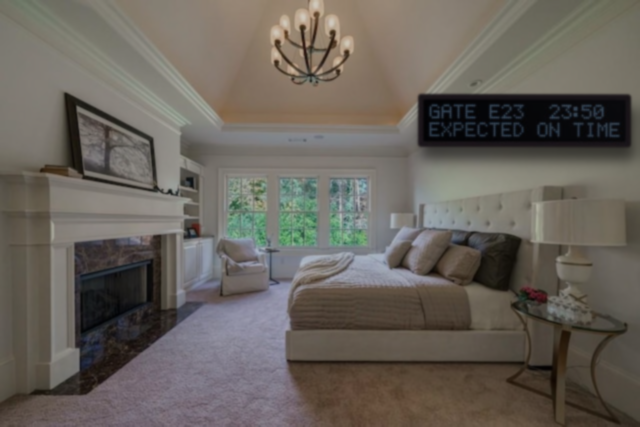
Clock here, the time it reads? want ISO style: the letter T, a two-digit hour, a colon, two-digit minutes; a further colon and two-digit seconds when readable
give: T23:50
